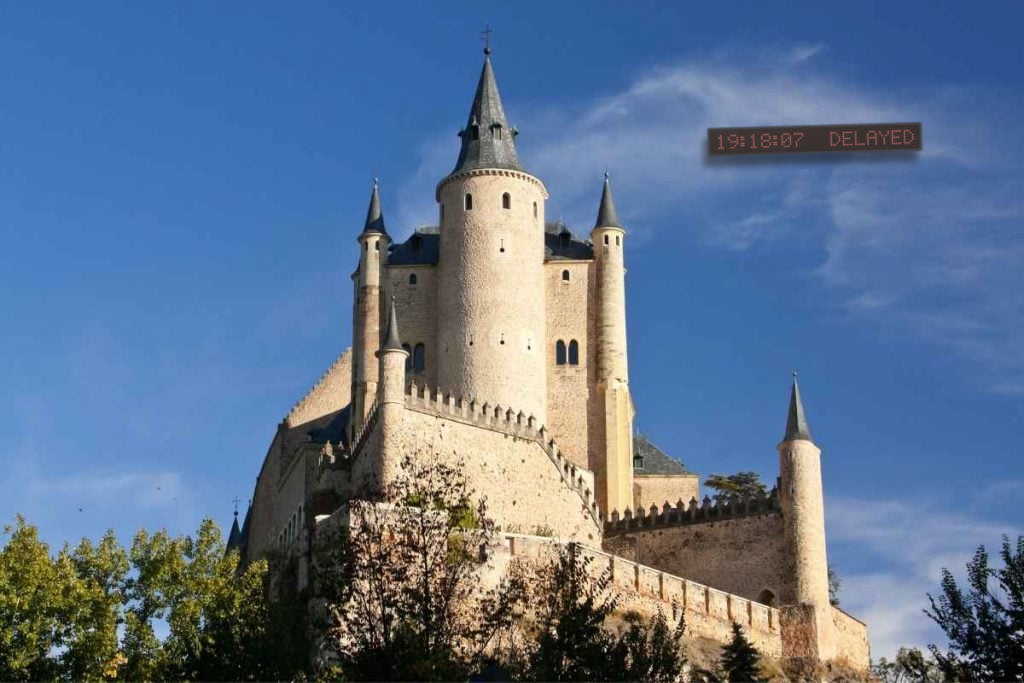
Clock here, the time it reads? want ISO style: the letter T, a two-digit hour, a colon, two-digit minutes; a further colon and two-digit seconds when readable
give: T19:18:07
